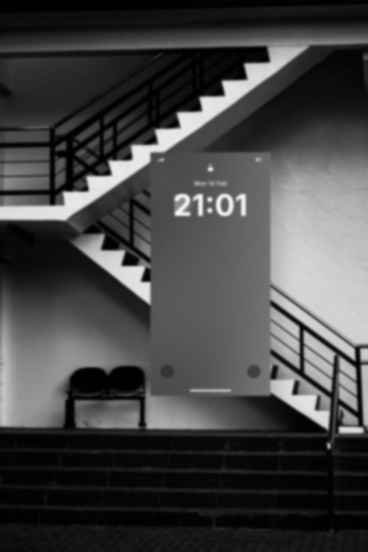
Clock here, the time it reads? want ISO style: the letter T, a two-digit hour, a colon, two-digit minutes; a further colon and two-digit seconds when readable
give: T21:01
